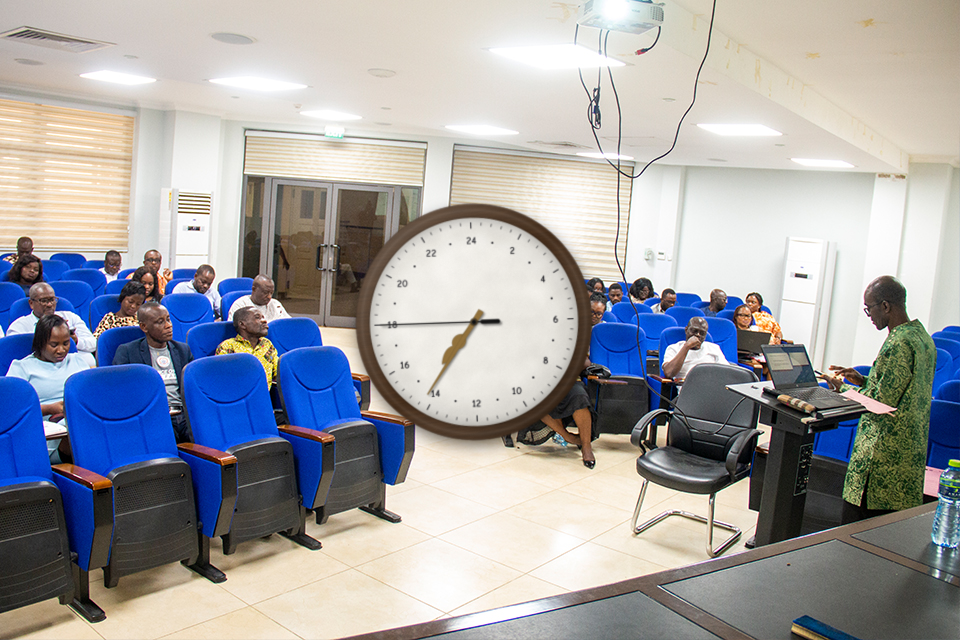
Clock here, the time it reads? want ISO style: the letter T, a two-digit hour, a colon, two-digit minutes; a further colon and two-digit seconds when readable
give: T14:35:45
